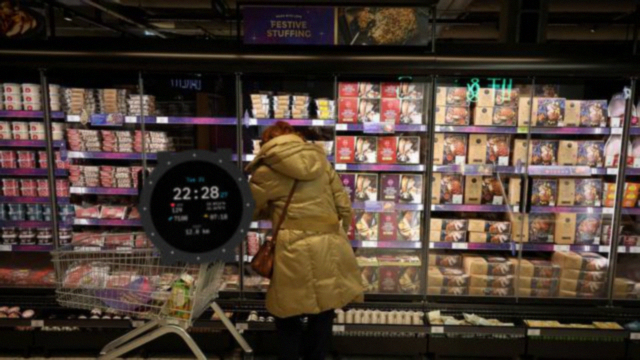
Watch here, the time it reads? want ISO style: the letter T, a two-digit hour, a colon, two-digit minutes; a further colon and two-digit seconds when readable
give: T22:28
